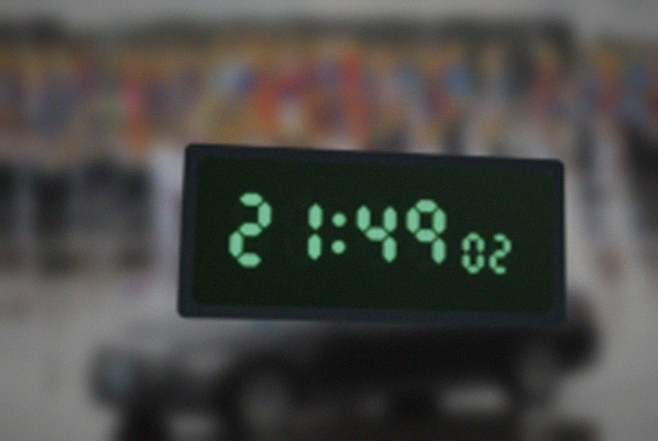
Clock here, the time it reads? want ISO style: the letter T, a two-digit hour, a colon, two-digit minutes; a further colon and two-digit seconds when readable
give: T21:49:02
